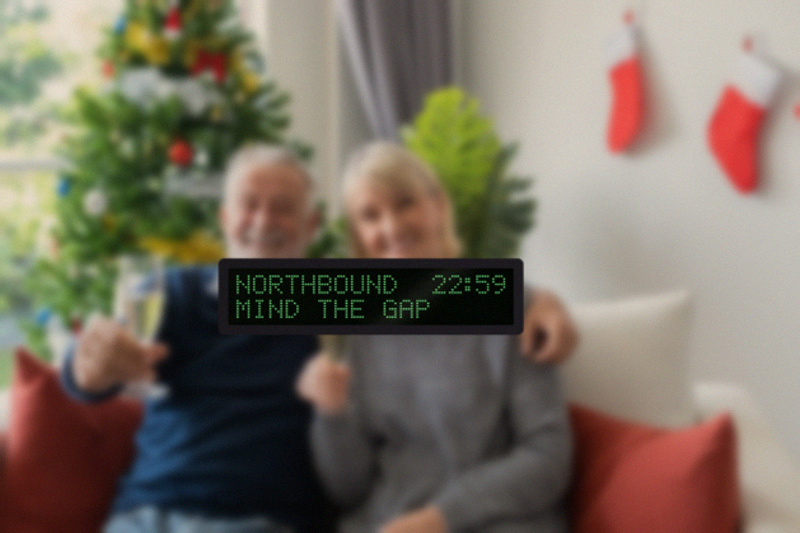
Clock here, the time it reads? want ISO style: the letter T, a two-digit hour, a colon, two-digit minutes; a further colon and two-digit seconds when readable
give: T22:59
